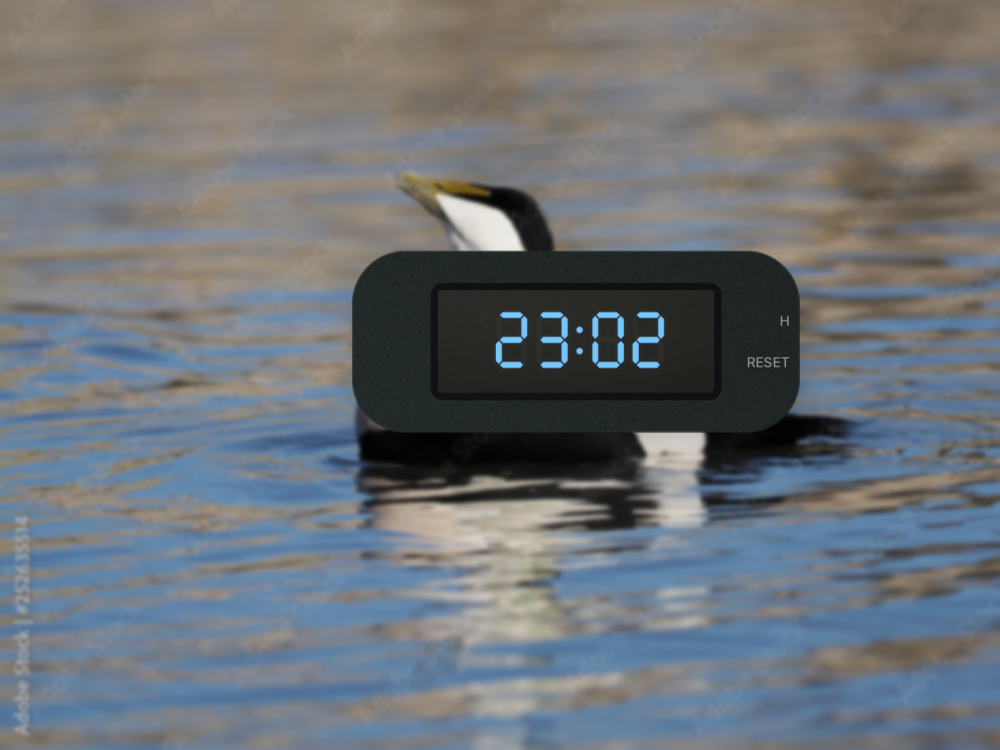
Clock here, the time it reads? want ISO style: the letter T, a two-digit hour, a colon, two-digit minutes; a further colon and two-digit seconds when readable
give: T23:02
